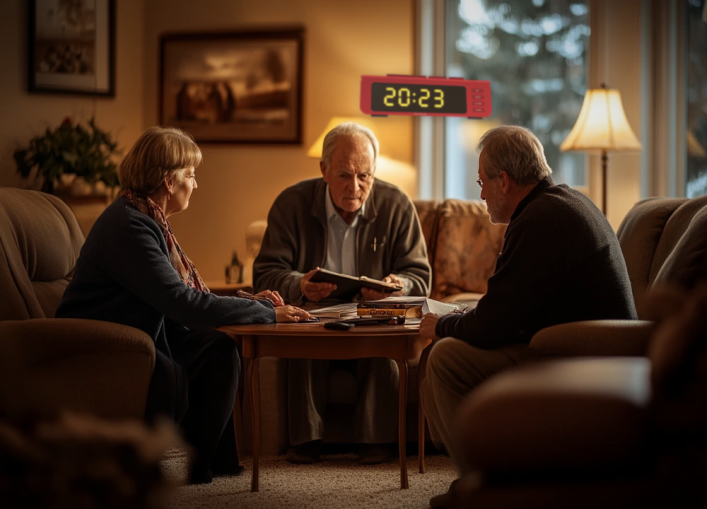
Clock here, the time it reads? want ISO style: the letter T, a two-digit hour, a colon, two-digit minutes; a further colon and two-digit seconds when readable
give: T20:23
